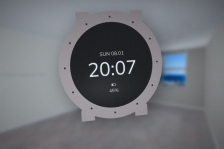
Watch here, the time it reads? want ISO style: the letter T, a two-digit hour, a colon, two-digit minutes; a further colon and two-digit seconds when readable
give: T20:07
